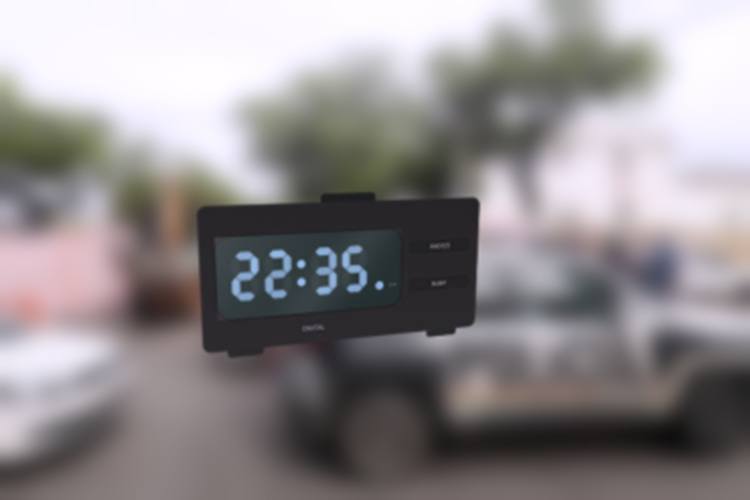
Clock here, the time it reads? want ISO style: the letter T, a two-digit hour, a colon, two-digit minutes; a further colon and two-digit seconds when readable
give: T22:35
